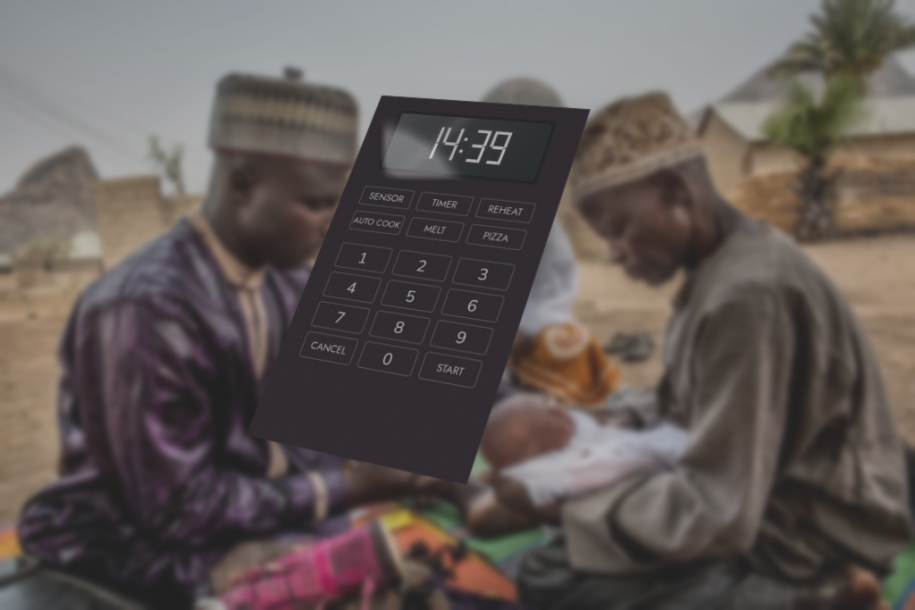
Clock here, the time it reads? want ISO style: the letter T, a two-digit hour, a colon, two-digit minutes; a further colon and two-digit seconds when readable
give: T14:39
